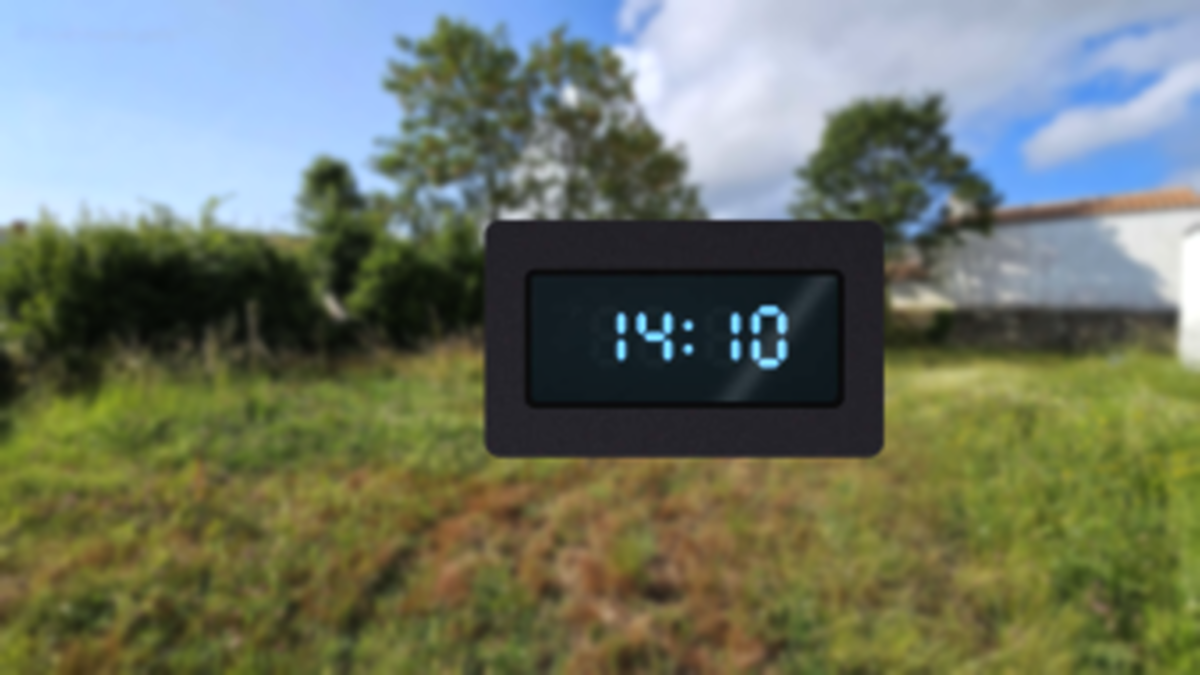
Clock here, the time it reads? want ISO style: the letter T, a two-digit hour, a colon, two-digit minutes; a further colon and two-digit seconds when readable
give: T14:10
